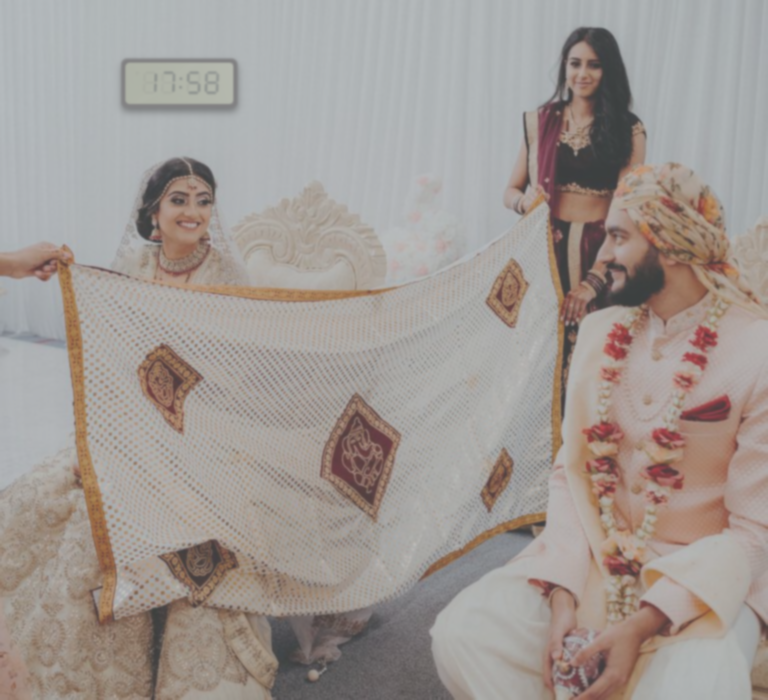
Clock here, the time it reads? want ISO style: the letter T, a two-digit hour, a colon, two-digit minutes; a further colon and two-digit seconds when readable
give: T17:58
